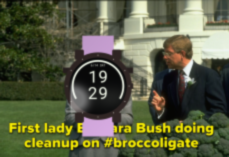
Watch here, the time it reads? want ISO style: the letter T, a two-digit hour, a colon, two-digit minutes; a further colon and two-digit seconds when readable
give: T19:29
